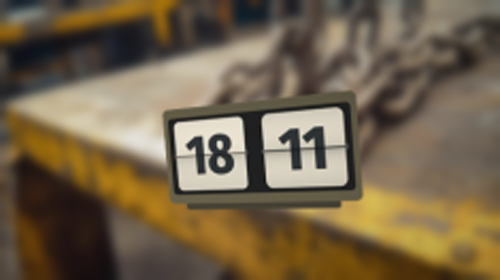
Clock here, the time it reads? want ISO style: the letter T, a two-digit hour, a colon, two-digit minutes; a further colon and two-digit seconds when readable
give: T18:11
